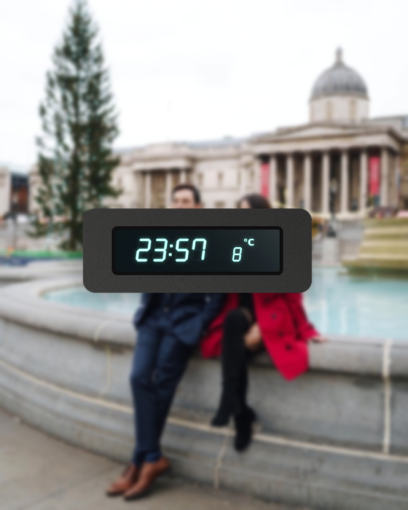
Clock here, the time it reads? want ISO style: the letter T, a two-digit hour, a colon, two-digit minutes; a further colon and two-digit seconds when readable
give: T23:57
